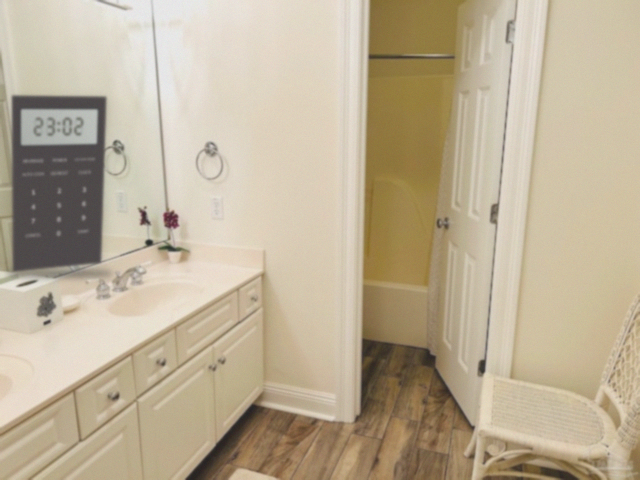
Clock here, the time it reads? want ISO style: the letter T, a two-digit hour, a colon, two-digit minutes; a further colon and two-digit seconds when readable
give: T23:02
